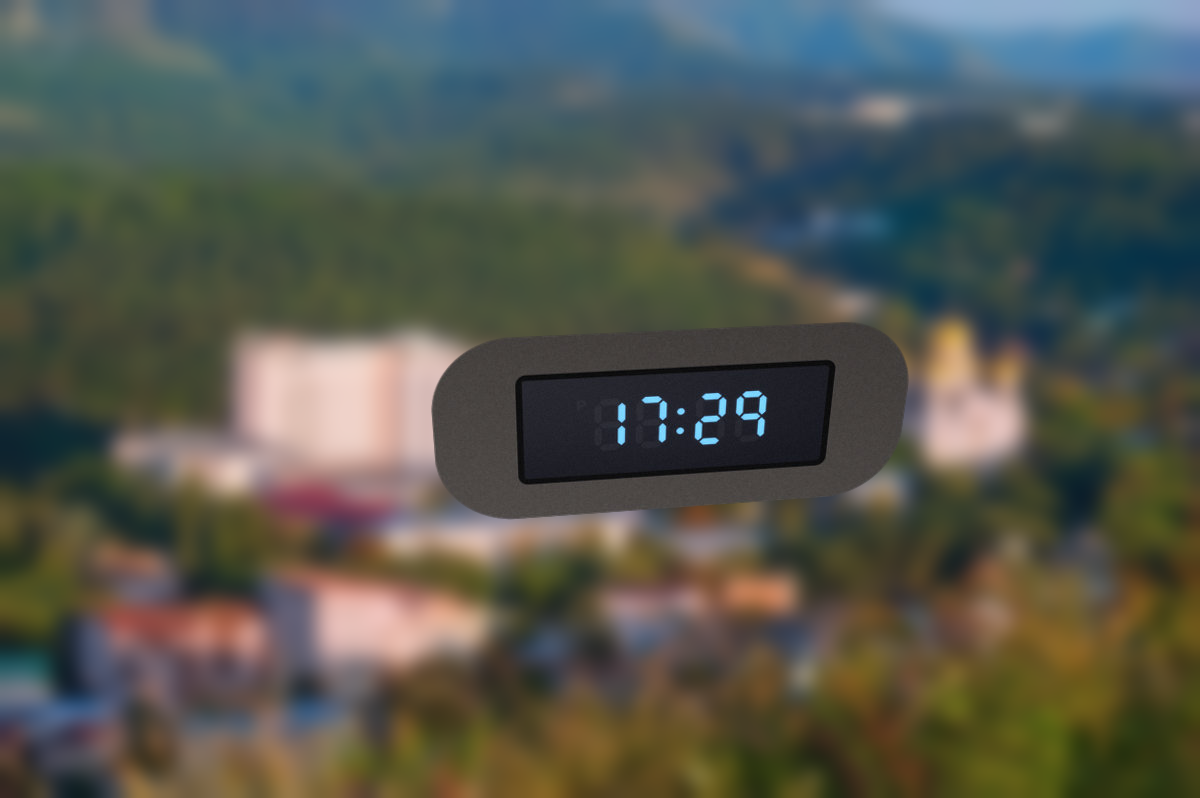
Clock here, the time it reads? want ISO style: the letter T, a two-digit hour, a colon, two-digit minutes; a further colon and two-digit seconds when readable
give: T17:29
